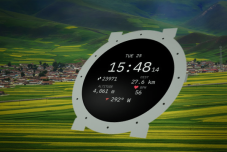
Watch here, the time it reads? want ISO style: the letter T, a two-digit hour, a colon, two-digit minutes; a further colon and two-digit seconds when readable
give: T15:48
